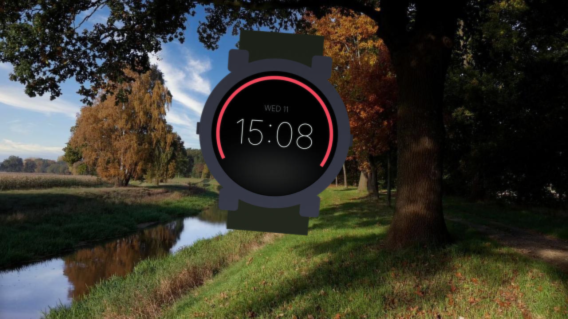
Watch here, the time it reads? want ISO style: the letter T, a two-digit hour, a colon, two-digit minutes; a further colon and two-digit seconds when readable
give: T15:08
